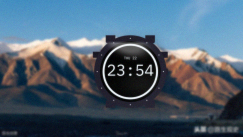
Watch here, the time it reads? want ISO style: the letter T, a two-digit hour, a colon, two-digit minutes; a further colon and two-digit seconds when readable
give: T23:54
